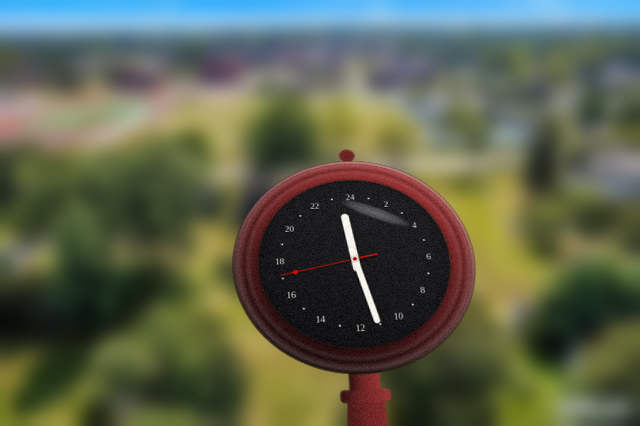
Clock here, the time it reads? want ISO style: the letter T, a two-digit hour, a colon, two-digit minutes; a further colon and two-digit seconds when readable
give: T23:27:43
